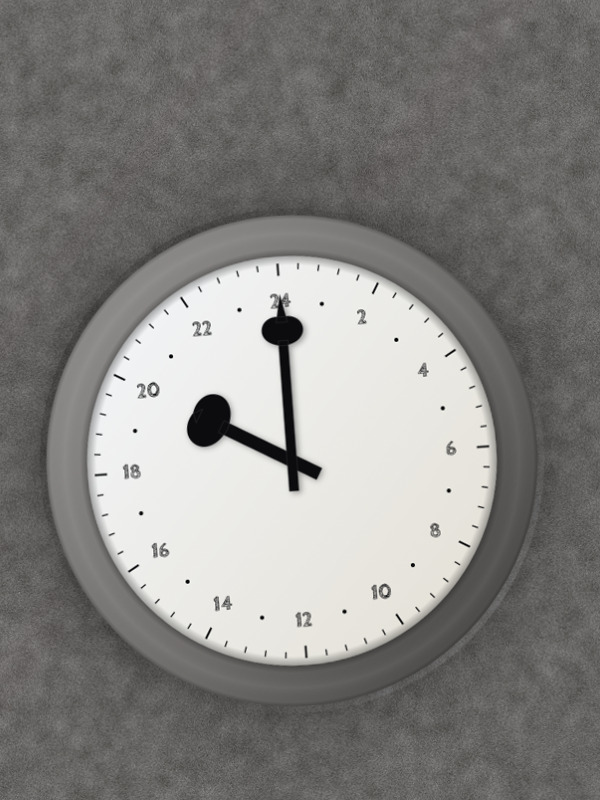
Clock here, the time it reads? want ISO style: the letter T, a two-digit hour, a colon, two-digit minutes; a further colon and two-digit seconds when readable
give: T20:00
